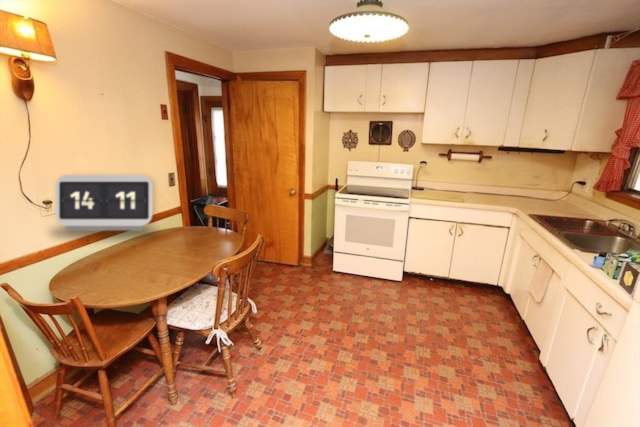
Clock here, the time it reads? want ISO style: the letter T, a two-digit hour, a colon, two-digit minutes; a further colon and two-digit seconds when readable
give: T14:11
